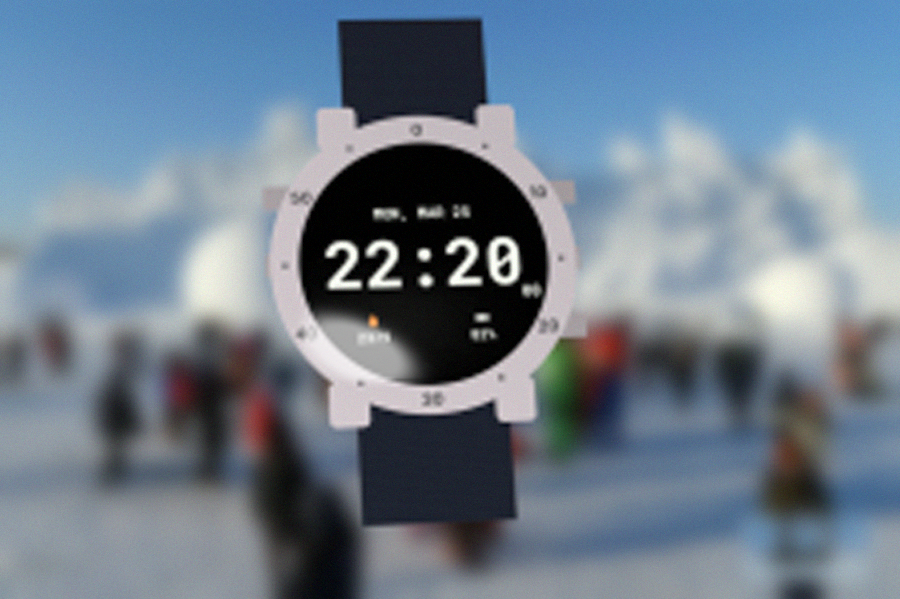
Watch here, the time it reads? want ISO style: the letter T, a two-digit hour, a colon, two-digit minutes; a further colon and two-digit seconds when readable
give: T22:20
